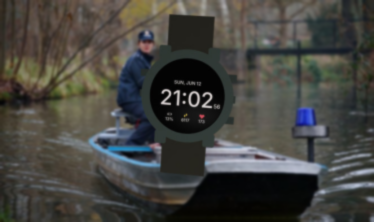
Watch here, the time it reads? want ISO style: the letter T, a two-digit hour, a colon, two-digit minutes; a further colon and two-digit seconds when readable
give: T21:02
